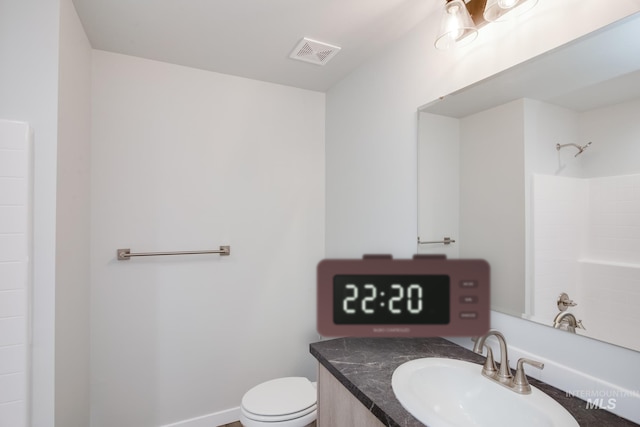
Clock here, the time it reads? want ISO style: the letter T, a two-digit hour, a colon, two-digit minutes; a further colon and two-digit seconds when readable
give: T22:20
